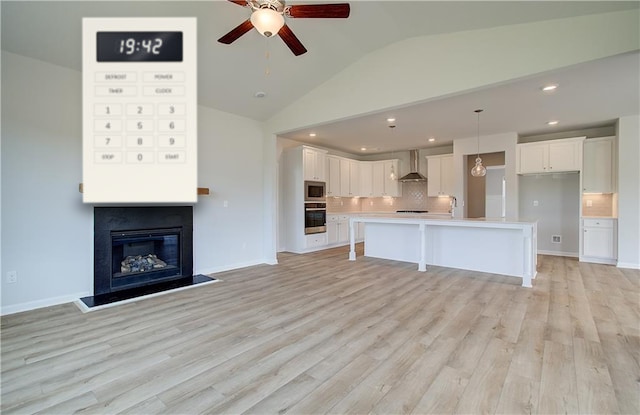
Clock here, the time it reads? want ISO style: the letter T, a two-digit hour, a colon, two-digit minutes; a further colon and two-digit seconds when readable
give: T19:42
